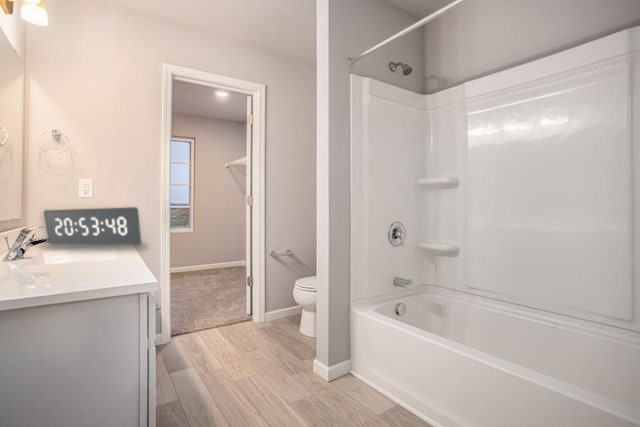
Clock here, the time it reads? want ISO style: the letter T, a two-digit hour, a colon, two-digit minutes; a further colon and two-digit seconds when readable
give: T20:53:48
